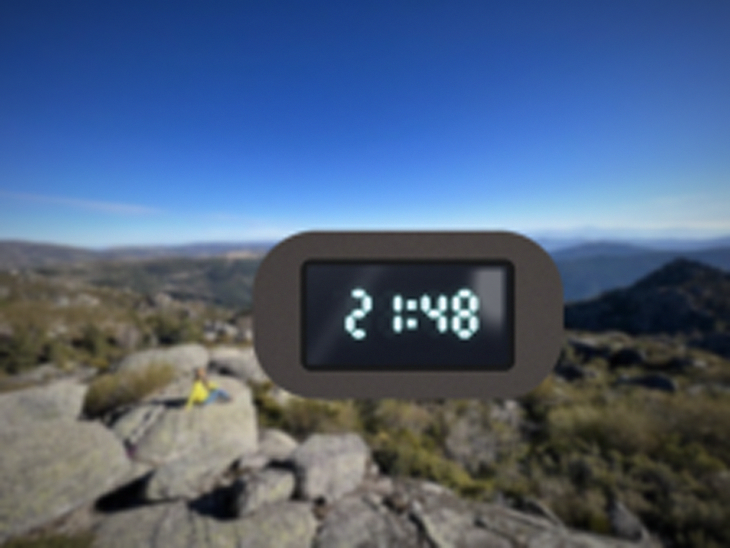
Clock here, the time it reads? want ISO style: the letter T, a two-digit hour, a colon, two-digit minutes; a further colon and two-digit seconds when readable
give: T21:48
